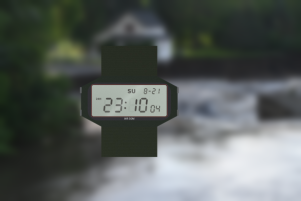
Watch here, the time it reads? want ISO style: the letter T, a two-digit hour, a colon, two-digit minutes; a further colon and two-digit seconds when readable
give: T23:10:04
